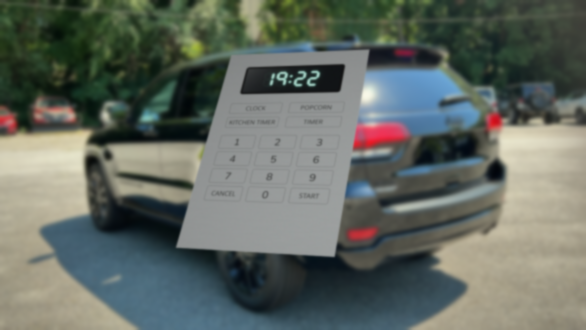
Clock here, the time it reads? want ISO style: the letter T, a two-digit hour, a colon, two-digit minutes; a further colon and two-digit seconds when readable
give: T19:22
